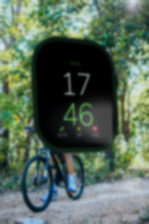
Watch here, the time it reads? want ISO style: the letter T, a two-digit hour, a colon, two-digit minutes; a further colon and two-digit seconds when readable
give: T17:46
